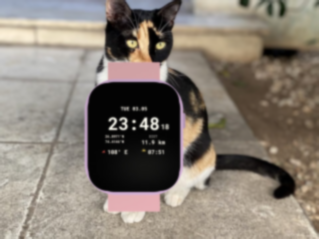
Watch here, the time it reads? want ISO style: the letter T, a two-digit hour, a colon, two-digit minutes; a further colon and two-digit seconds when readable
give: T23:48
